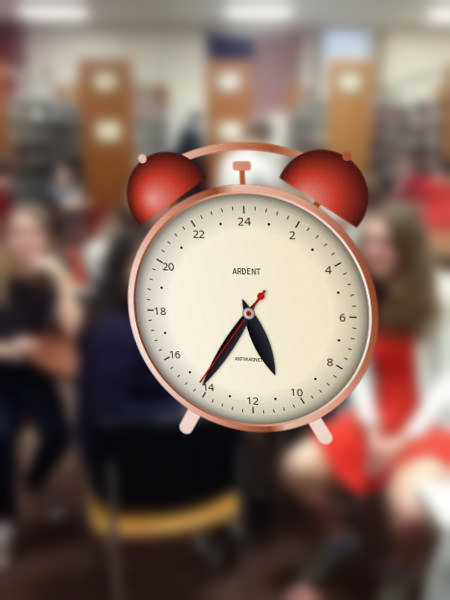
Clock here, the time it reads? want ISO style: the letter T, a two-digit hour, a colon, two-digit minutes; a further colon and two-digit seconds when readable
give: T10:35:36
